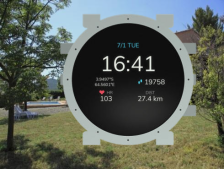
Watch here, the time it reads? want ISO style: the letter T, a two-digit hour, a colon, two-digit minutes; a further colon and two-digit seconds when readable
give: T16:41
